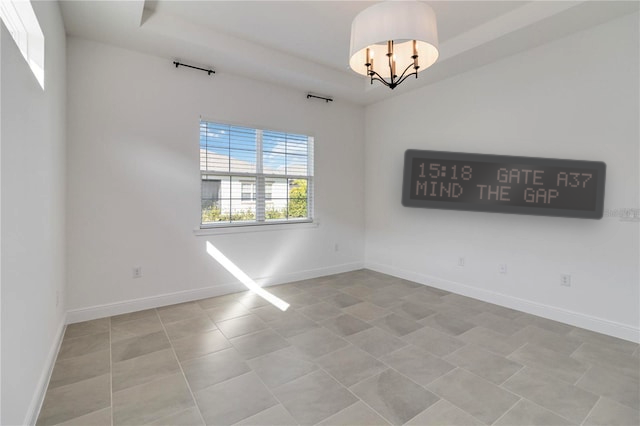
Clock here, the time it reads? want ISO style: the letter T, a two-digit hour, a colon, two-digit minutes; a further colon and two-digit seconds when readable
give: T15:18
